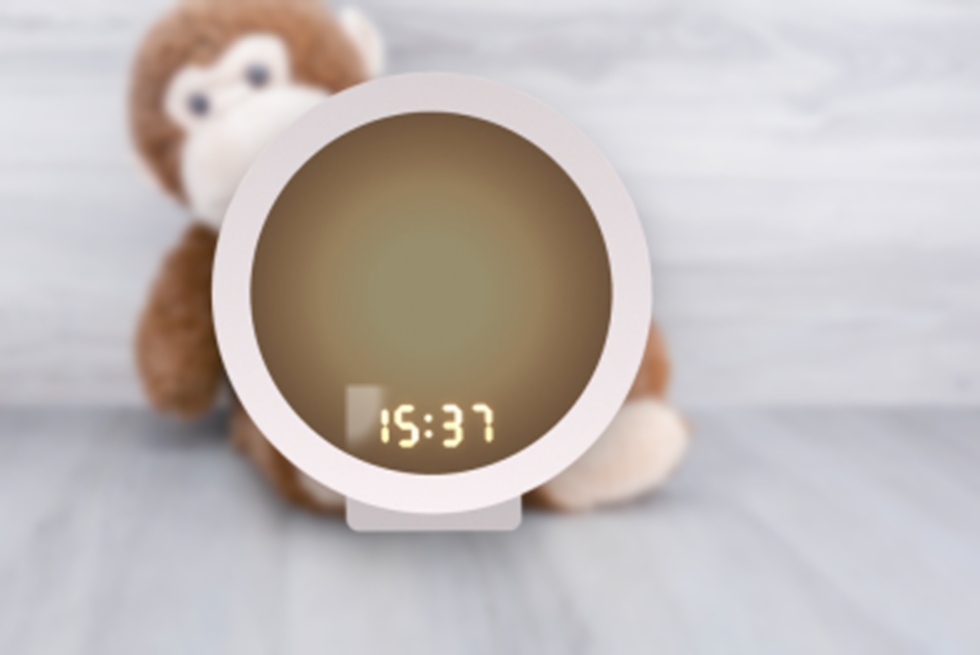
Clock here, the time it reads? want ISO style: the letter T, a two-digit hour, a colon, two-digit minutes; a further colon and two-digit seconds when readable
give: T15:37
